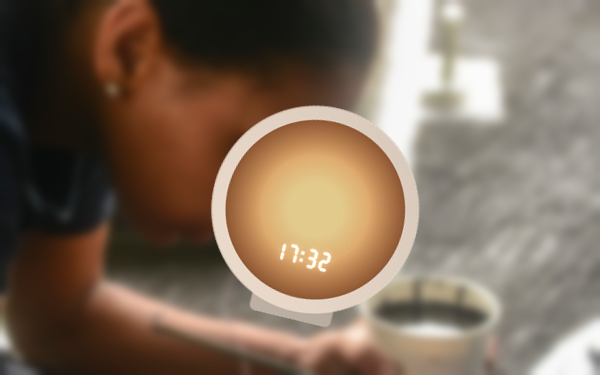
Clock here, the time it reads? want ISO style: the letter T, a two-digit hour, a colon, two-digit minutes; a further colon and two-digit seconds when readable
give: T17:32
